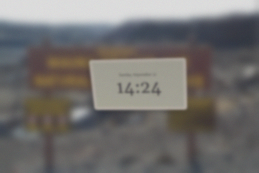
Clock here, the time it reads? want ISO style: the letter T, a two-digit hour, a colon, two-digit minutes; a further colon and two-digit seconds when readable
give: T14:24
